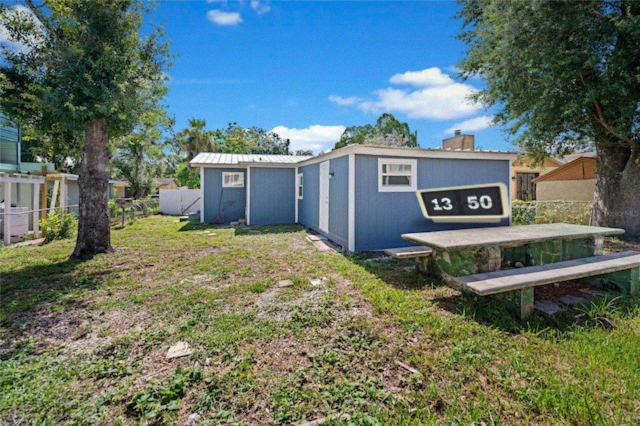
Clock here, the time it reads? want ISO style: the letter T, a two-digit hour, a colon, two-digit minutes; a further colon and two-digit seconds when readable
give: T13:50
